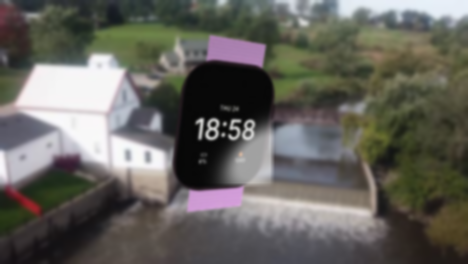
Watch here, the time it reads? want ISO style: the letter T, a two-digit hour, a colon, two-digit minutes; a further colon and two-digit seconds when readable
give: T18:58
